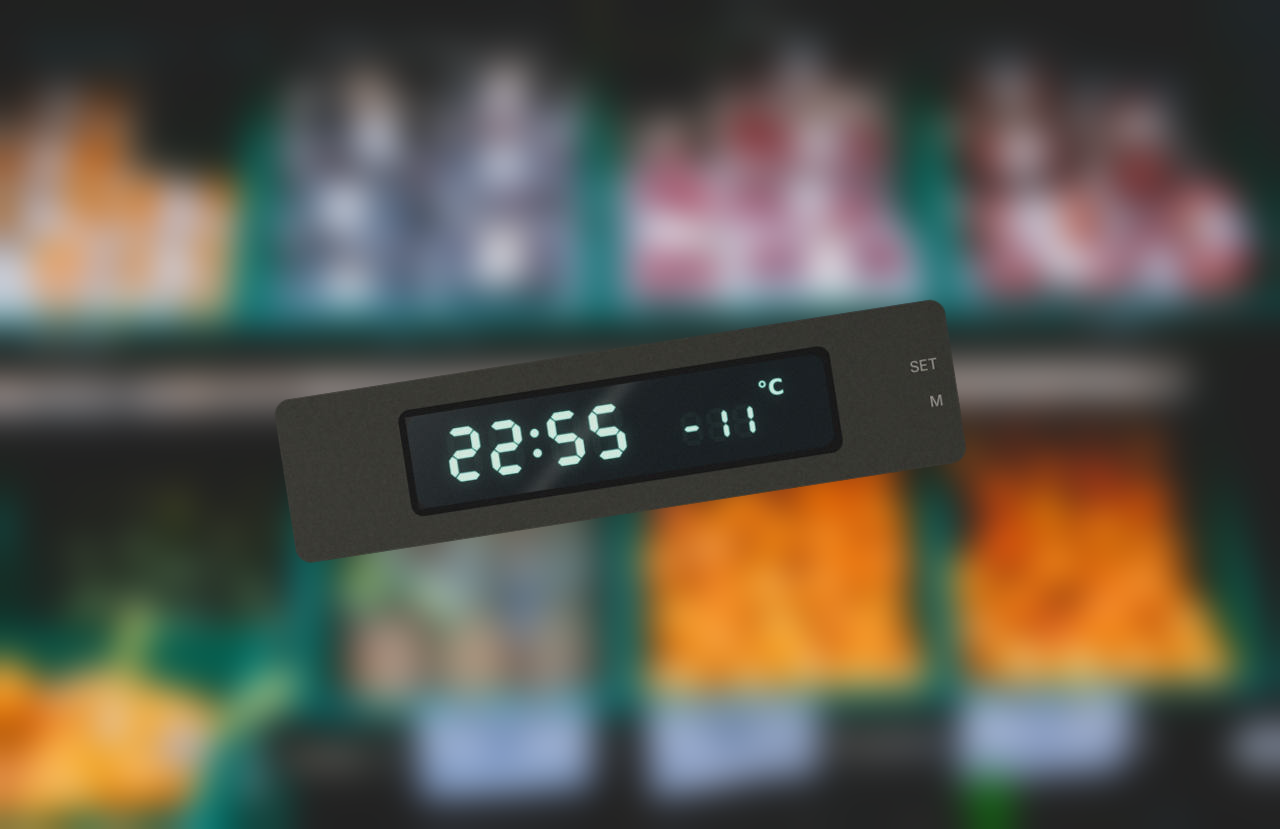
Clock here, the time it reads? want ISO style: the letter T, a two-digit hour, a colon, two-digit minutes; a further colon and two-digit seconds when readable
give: T22:55
